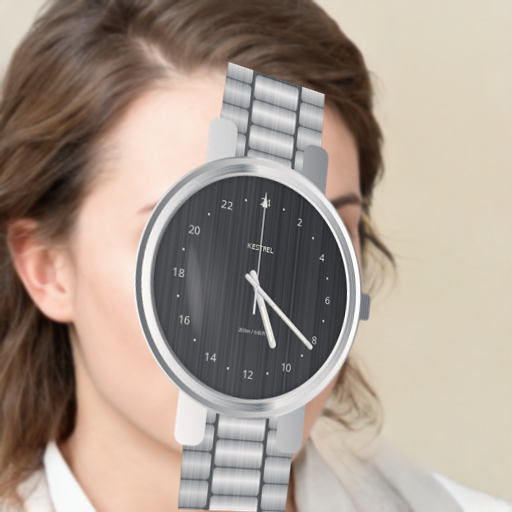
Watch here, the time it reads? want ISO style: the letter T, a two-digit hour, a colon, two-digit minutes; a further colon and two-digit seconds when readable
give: T10:21:00
